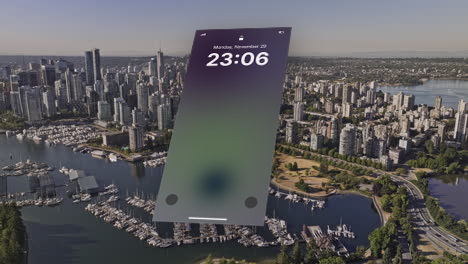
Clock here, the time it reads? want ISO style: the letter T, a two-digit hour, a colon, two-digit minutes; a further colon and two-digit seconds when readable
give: T23:06
